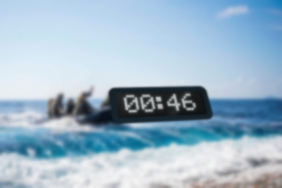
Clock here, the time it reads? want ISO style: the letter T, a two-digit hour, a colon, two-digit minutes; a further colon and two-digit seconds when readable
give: T00:46
